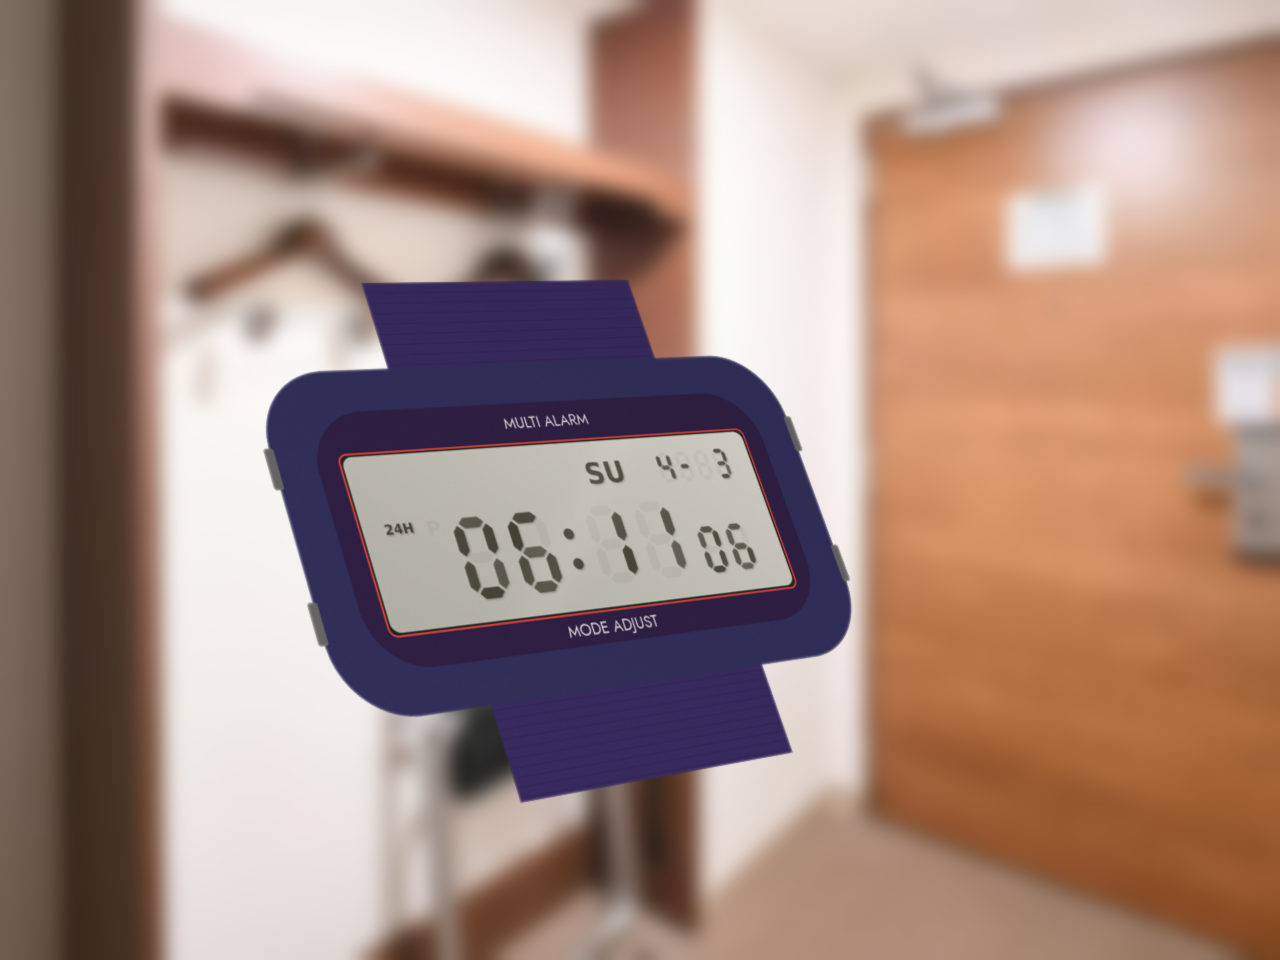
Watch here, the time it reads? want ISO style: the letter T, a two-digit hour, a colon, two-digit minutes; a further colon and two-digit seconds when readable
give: T06:11:06
